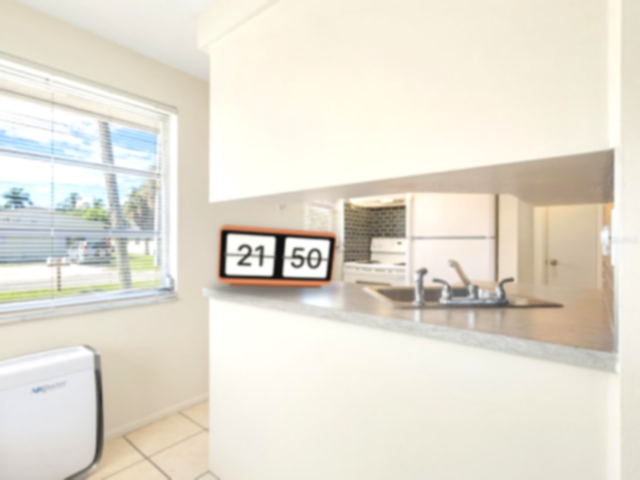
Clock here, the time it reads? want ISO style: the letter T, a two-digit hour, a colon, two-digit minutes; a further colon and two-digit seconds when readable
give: T21:50
